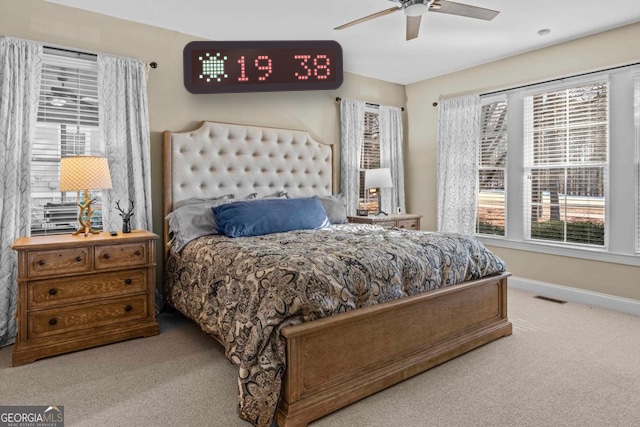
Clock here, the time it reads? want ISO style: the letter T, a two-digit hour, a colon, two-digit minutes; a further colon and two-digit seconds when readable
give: T19:38
